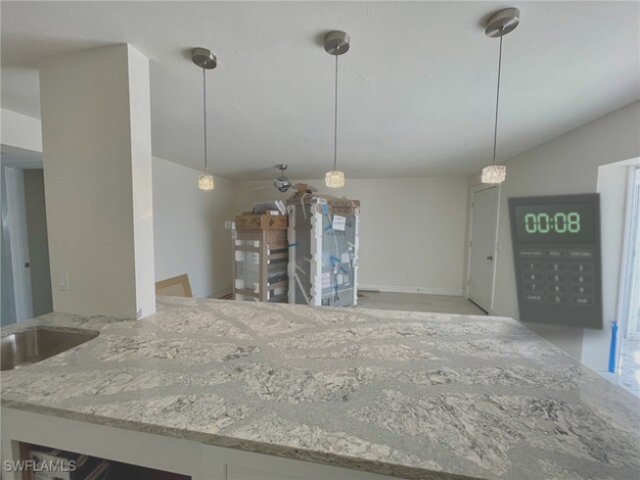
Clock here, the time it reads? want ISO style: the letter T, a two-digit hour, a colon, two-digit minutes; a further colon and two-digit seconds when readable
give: T00:08
